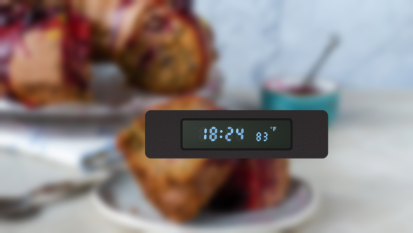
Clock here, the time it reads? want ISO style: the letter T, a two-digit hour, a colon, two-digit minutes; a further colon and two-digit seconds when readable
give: T18:24
